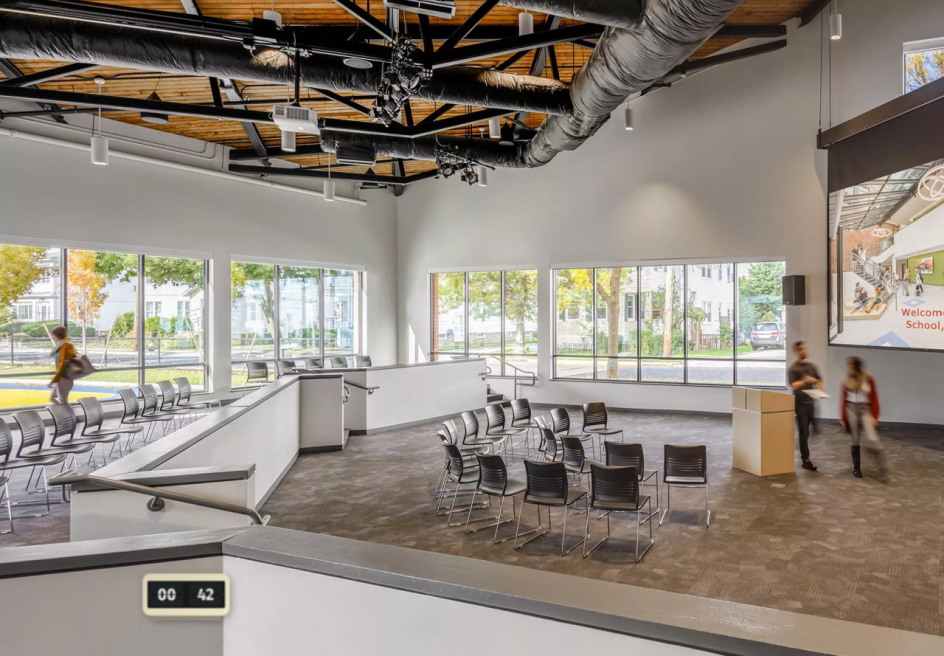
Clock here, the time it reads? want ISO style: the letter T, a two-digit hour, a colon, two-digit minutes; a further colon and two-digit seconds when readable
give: T00:42
